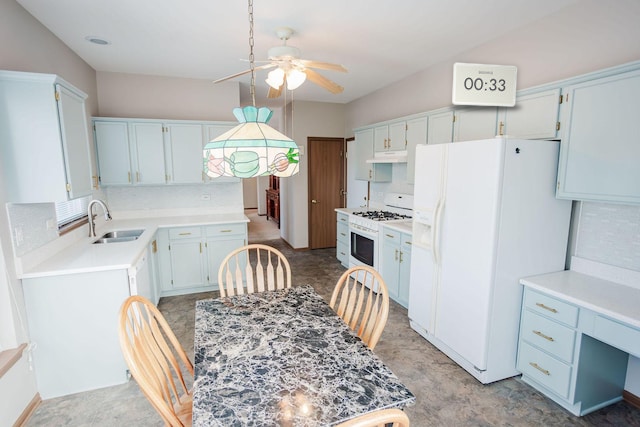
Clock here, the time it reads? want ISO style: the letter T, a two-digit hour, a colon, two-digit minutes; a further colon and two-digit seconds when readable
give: T00:33
